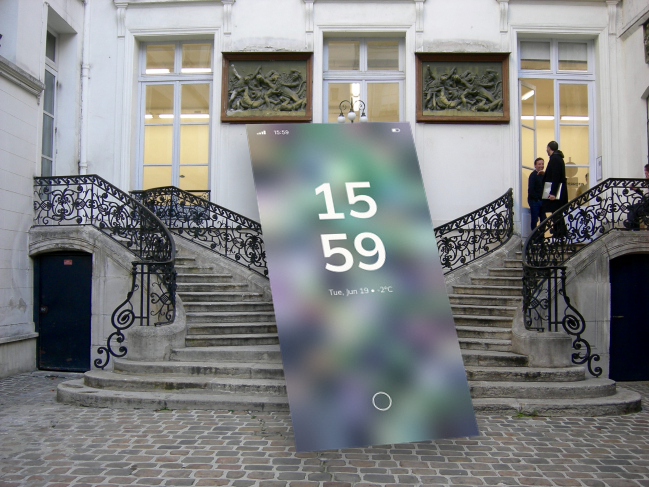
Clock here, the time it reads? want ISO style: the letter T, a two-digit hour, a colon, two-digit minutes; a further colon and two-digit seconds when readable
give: T15:59
